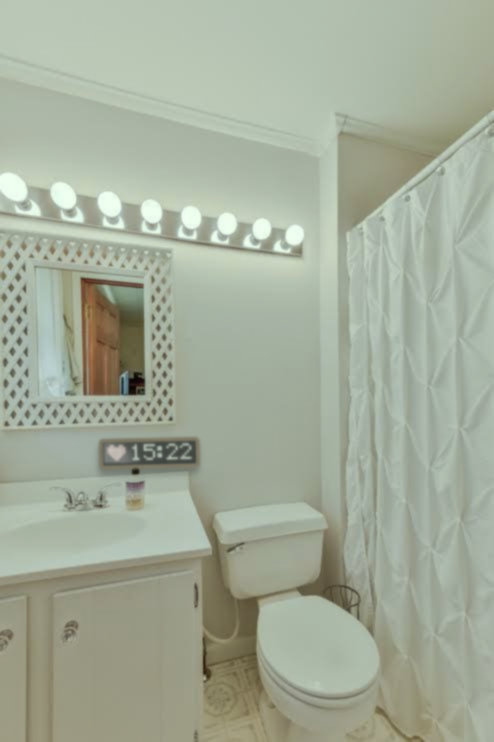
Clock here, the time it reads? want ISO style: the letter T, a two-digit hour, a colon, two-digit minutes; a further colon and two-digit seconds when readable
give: T15:22
